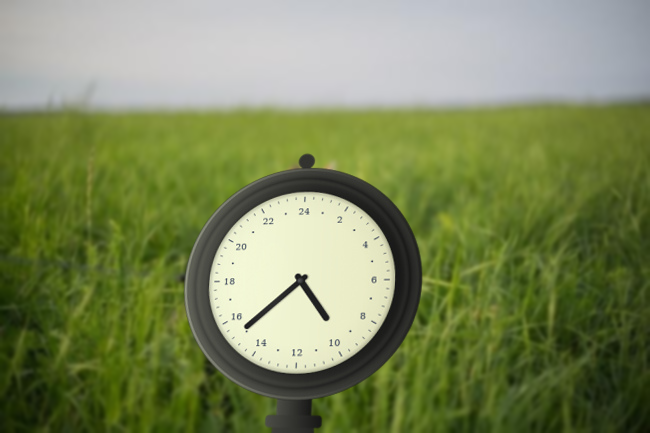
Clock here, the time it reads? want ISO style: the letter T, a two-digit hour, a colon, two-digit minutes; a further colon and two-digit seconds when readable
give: T09:38
